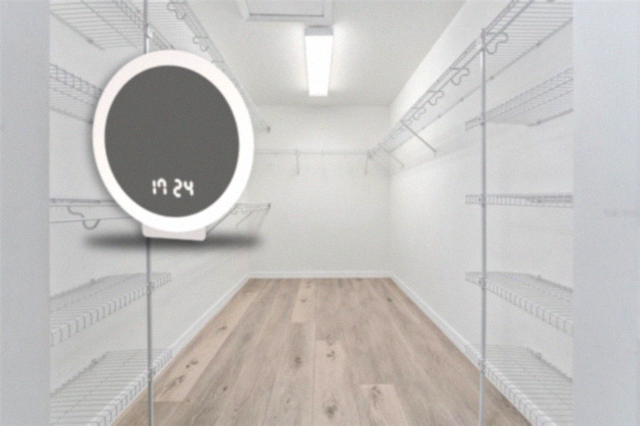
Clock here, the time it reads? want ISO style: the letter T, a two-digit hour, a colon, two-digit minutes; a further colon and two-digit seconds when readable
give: T17:24
